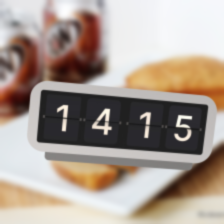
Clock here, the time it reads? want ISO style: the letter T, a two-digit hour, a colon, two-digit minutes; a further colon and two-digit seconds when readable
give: T14:15
